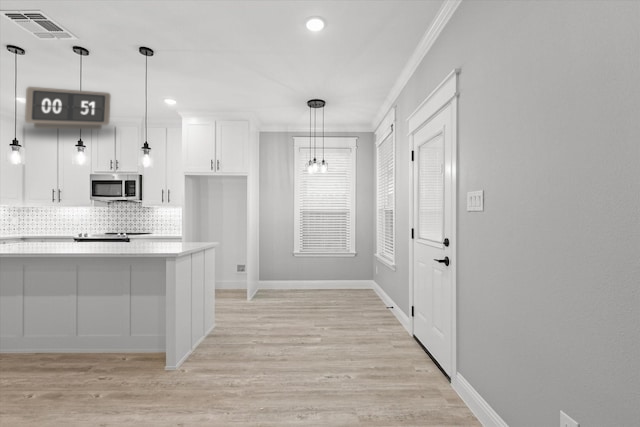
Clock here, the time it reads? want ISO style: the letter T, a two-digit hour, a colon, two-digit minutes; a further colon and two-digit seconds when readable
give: T00:51
